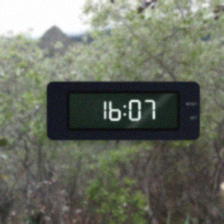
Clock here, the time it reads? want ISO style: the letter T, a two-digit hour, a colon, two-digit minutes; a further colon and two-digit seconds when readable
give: T16:07
